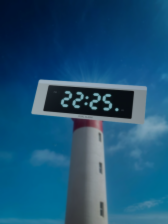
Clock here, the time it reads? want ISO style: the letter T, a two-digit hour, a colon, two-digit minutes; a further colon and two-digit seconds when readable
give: T22:25
